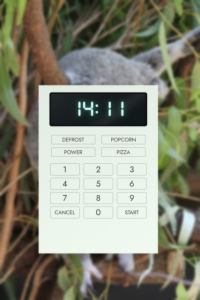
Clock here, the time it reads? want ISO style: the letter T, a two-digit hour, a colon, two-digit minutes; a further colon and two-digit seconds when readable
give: T14:11
